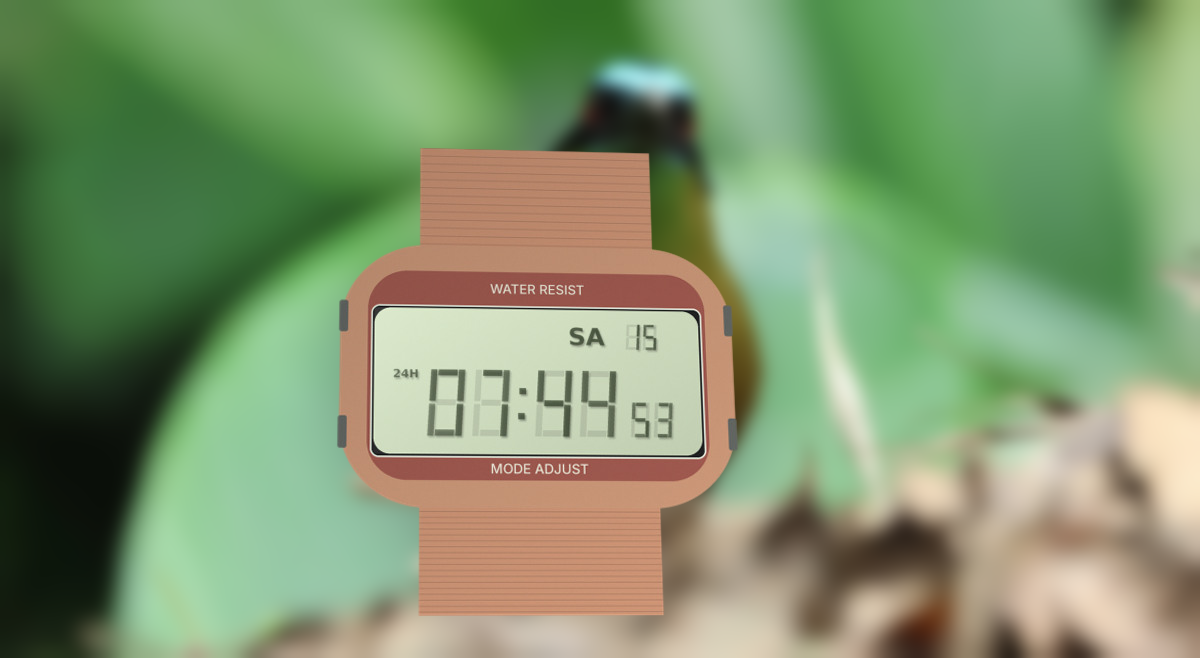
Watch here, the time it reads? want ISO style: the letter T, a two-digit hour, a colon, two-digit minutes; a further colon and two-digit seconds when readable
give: T07:44:53
